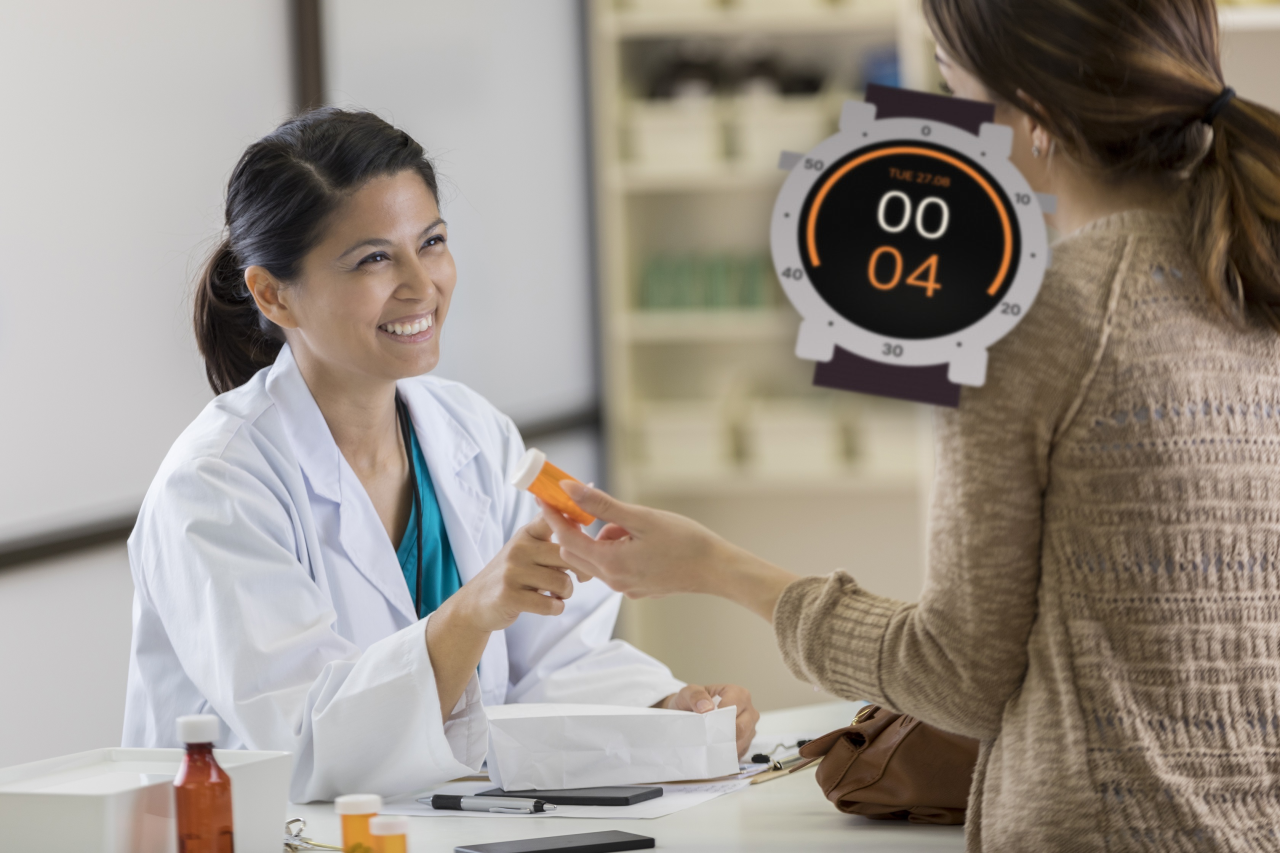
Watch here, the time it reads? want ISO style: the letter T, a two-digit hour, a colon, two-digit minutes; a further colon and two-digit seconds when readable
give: T00:04
